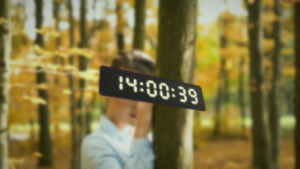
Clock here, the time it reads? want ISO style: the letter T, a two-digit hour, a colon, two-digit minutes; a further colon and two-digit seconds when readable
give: T14:00:39
